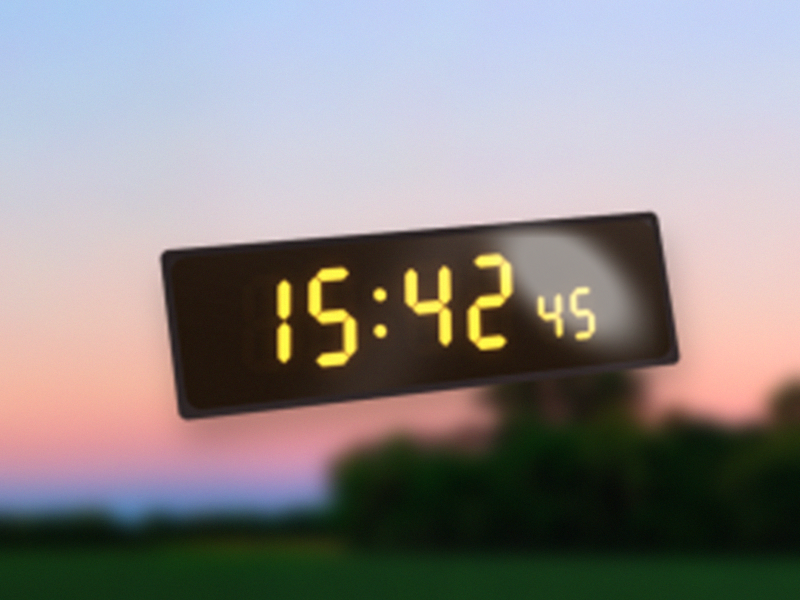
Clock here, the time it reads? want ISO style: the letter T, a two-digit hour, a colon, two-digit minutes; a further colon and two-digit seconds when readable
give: T15:42:45
